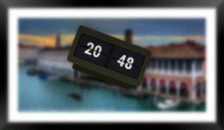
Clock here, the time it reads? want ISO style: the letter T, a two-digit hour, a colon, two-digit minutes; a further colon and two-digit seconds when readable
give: T20:48
